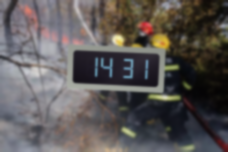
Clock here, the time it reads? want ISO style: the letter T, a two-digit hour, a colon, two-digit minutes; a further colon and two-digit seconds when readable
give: T14:31
